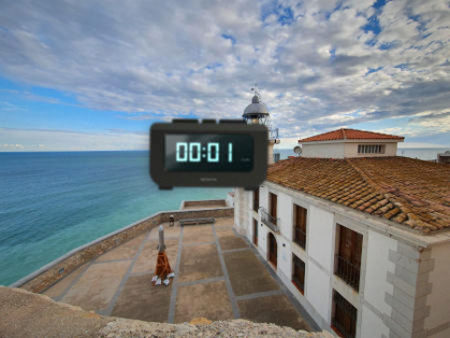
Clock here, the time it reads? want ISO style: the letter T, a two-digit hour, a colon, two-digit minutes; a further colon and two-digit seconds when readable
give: T00:01
